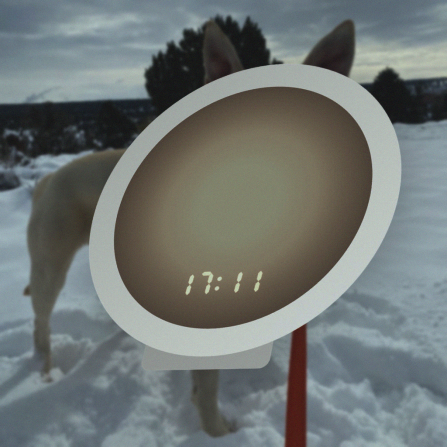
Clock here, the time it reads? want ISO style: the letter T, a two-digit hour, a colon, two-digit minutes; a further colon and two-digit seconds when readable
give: T17:11
